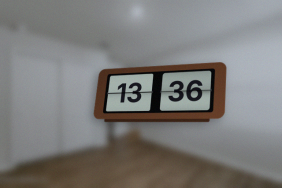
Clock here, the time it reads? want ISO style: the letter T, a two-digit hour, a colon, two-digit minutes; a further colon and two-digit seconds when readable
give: T13:36
